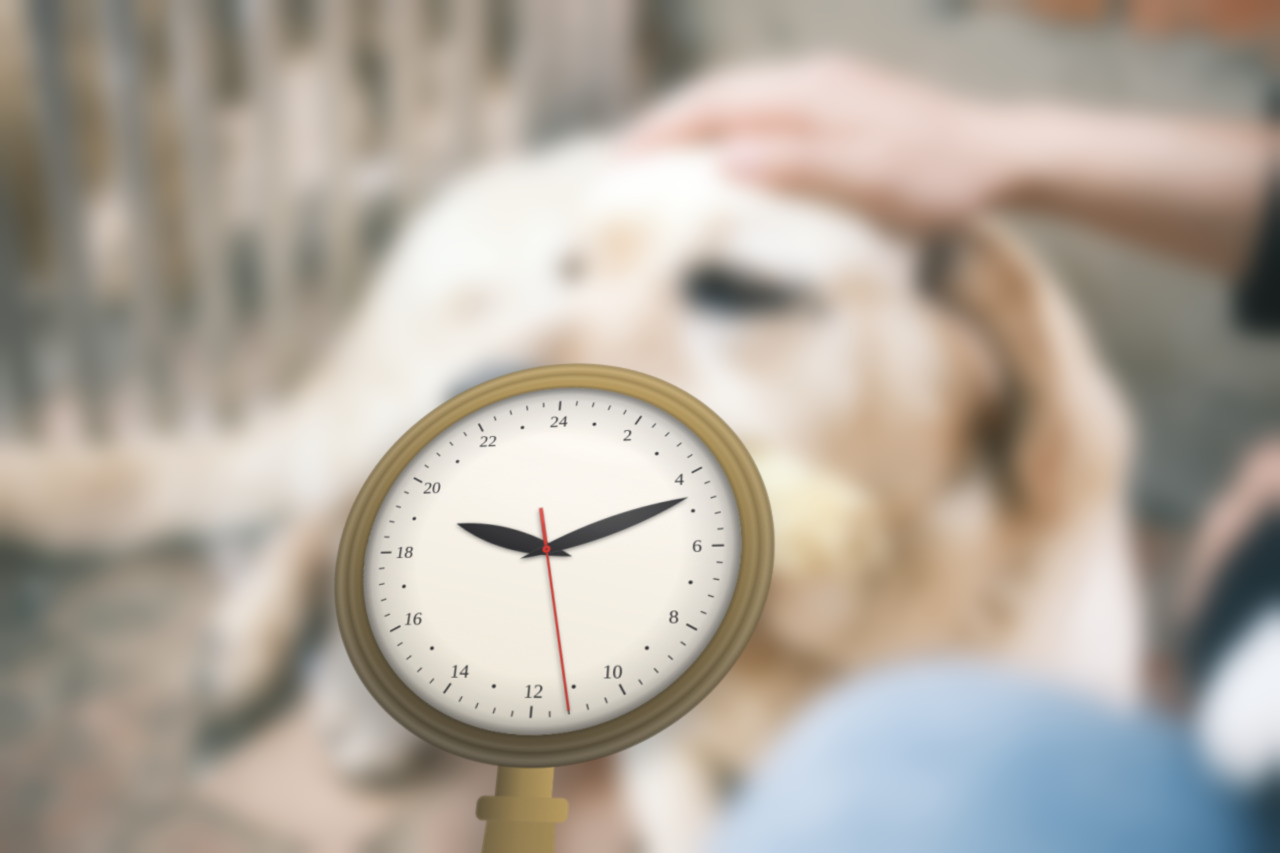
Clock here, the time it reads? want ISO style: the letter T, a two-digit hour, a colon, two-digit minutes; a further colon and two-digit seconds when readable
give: T19:11:28
